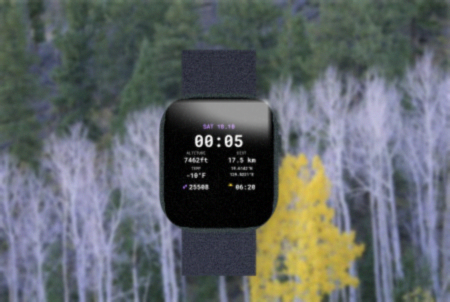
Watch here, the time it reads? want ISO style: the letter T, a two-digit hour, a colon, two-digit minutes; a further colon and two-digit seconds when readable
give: T00:05
